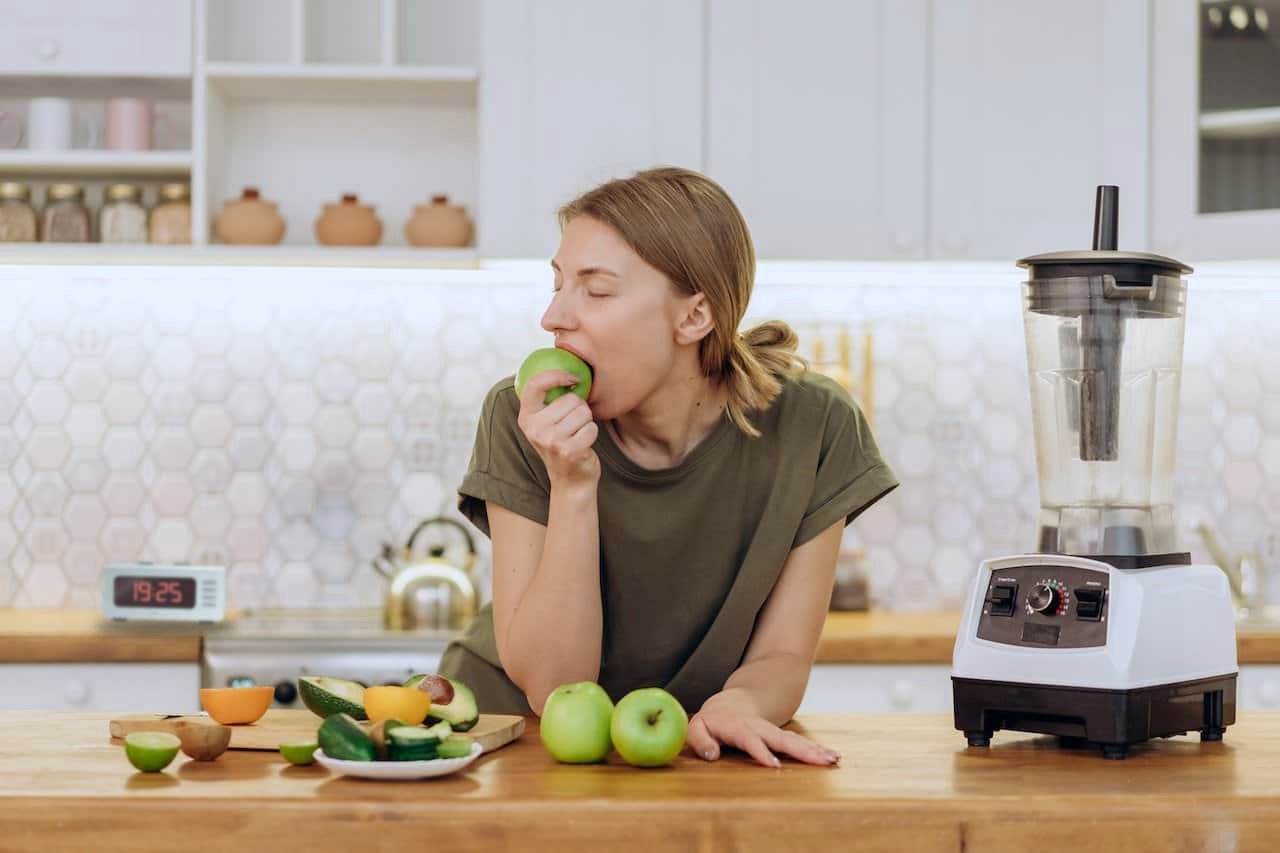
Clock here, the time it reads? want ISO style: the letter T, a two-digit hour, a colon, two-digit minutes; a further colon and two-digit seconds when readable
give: T19:25
